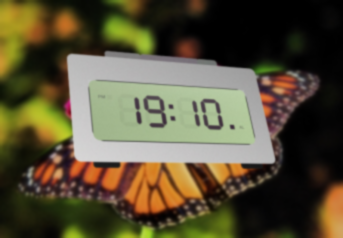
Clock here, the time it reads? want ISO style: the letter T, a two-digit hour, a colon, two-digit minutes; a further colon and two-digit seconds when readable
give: T19:10
